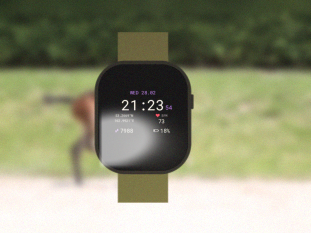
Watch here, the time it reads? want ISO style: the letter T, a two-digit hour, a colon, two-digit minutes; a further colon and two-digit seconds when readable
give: T21:23
